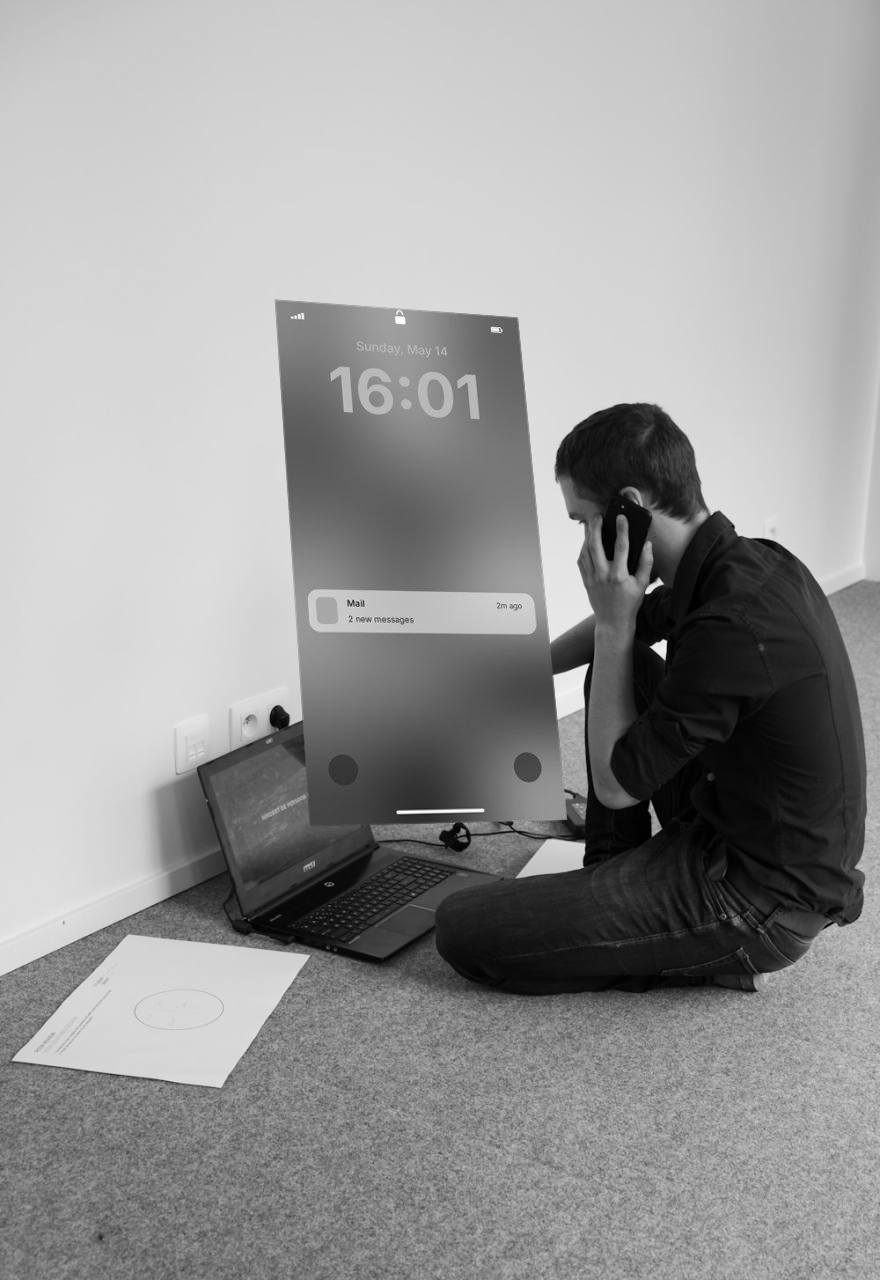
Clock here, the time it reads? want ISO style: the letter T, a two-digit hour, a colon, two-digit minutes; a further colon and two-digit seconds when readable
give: T16:01
